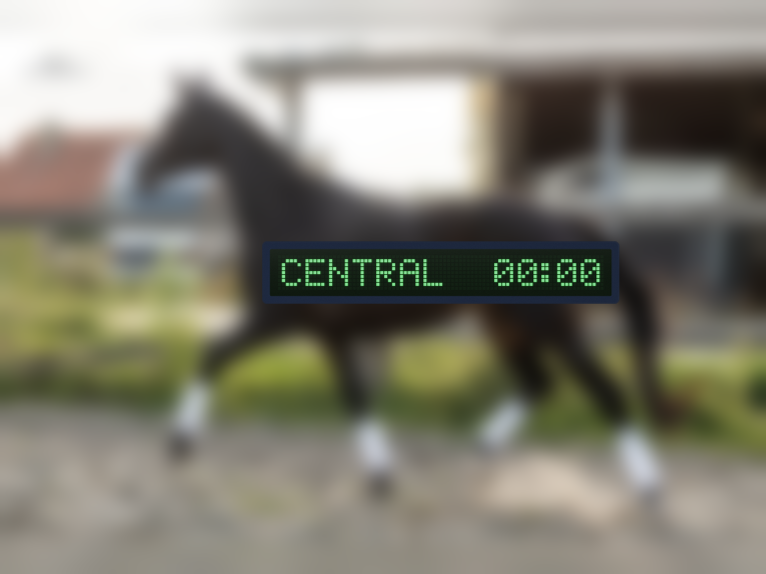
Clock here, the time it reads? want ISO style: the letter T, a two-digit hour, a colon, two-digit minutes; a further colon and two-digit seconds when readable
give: T00:00
